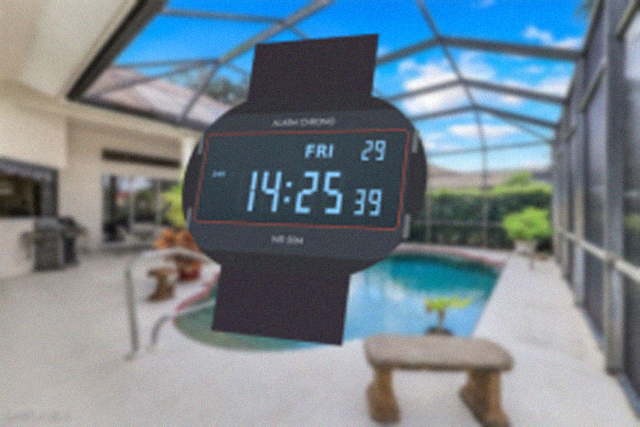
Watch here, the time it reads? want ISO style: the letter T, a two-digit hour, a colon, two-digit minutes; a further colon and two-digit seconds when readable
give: T14:25:39
